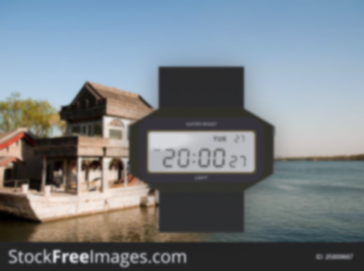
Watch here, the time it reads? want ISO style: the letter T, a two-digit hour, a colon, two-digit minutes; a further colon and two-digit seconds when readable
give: T20:00:27
